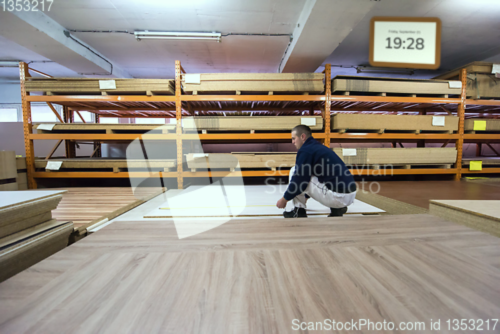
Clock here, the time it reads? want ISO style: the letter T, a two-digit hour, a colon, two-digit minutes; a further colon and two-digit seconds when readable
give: T19:28
